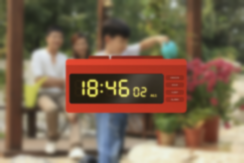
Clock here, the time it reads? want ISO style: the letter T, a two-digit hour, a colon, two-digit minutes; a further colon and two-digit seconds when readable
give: T18:46
